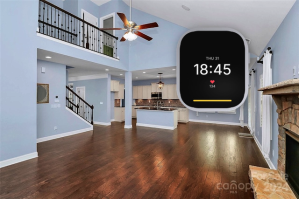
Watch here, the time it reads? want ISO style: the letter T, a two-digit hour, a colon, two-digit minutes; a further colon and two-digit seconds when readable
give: T18:45
